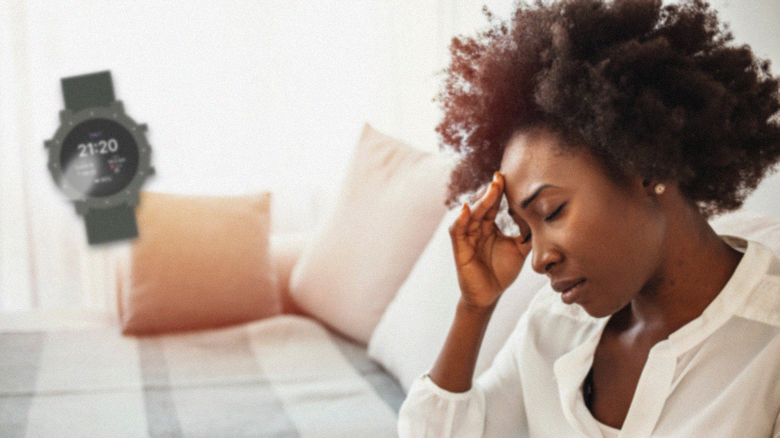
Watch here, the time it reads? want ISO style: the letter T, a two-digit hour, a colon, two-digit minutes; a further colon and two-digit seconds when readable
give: T21:20
